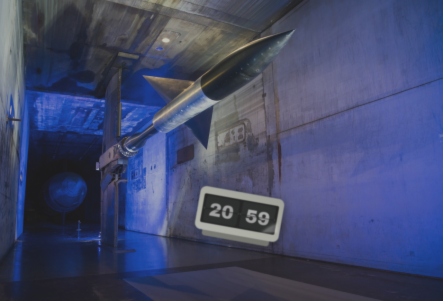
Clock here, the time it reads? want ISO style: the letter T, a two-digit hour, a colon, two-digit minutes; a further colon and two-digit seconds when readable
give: T20:59
